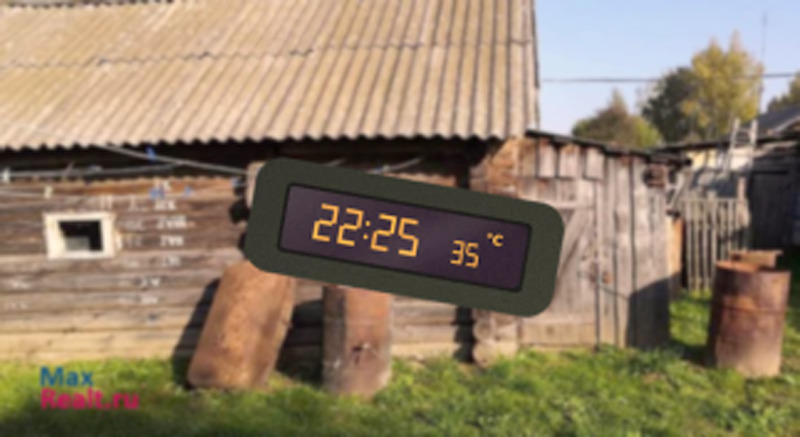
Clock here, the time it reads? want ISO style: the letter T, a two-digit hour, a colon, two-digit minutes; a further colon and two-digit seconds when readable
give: T22:25
